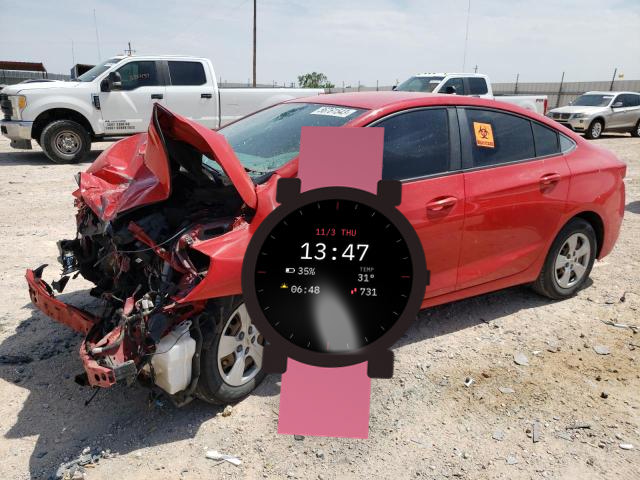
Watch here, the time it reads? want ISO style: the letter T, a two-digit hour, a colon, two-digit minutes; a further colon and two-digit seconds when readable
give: T13:47
